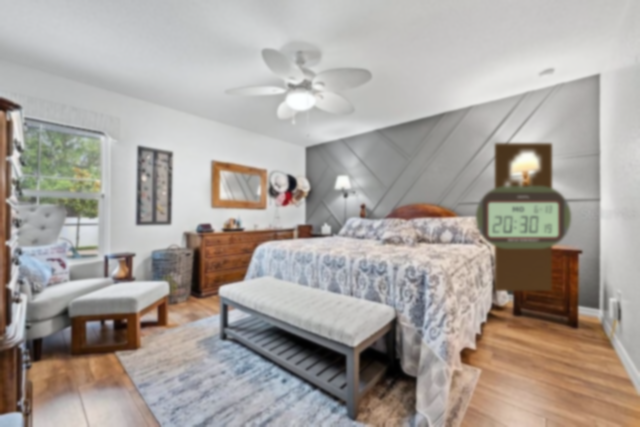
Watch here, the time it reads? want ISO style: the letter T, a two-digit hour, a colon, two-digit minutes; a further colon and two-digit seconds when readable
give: T20:30
